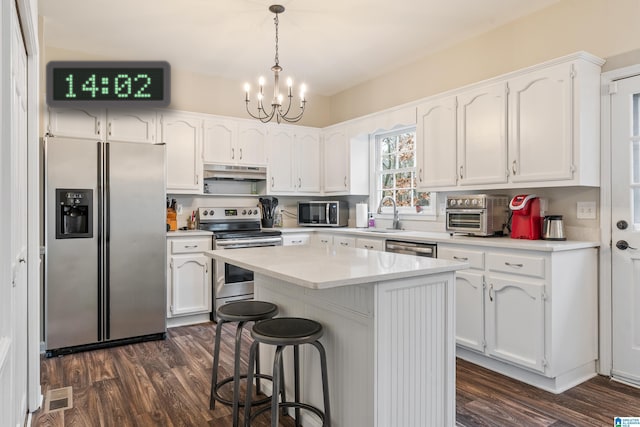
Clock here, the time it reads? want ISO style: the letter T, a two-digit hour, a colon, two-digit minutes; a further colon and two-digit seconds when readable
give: T14:02
